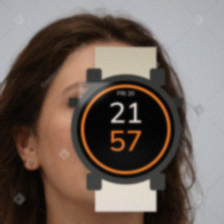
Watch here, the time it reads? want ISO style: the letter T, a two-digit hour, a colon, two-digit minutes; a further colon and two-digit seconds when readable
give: T21:57
